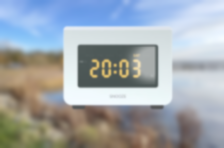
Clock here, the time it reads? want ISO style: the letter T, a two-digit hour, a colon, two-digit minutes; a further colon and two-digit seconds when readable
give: T20:03
